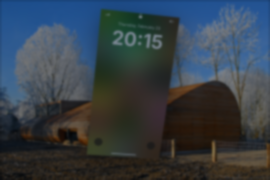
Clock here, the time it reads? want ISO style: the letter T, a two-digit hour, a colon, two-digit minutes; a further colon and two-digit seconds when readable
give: T20:15
